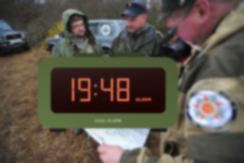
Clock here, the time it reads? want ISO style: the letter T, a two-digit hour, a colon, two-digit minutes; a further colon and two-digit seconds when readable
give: T19:48
